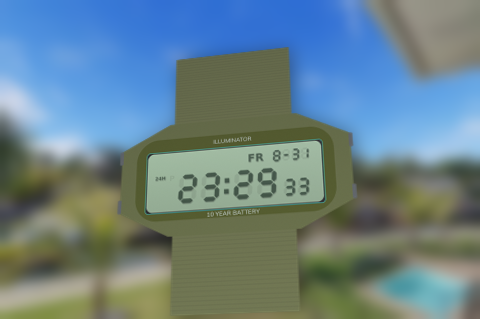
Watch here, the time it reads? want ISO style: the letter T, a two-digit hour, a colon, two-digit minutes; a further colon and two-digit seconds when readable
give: T23:29:33
